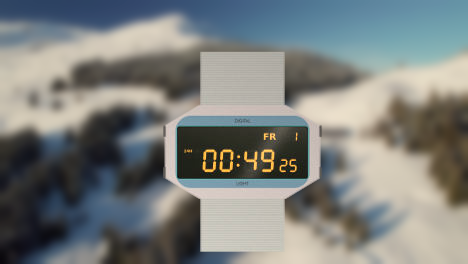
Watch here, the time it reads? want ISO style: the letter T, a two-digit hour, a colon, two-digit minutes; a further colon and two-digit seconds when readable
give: T00:49:25
